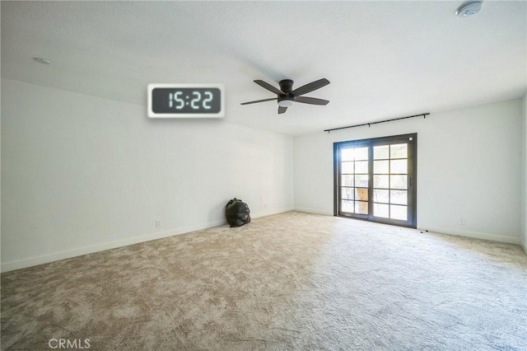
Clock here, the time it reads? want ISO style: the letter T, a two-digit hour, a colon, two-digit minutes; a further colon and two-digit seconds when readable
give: T15:22
